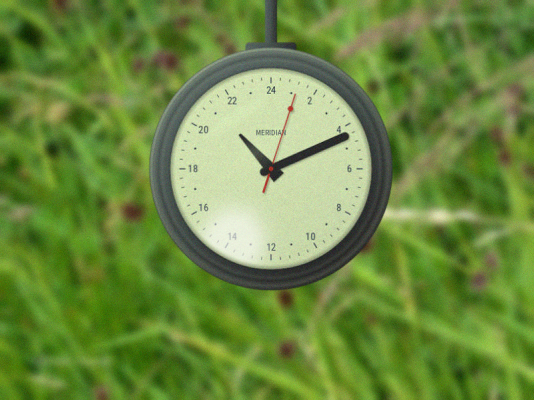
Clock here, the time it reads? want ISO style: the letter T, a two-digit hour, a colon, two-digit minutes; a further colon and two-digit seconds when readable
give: T21:11:03
